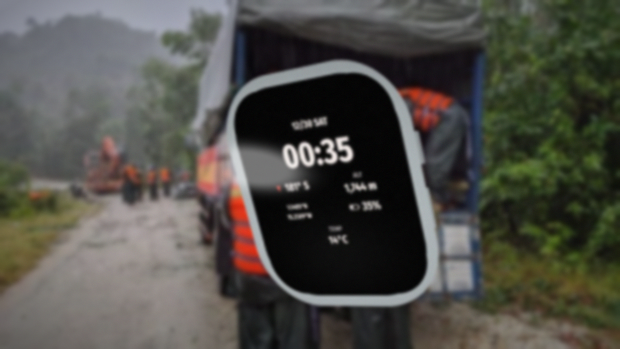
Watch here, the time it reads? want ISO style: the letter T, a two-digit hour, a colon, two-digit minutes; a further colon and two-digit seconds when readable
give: T00:35
